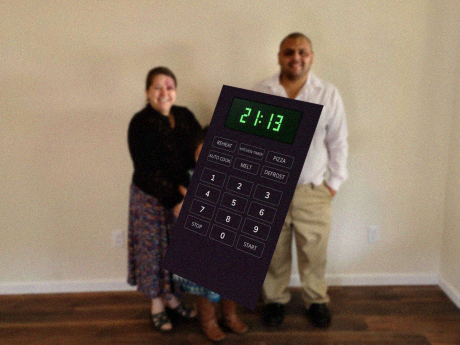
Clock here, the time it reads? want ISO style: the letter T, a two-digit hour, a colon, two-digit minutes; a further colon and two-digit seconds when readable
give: T21:13
